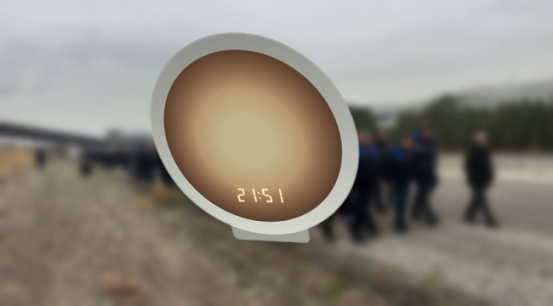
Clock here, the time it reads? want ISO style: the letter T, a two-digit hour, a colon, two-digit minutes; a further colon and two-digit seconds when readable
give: T21:51
